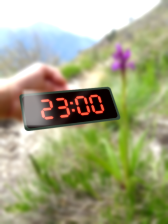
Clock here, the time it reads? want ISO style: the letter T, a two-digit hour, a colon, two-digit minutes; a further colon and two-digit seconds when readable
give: T23:00
